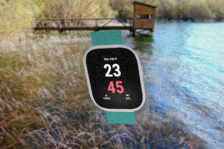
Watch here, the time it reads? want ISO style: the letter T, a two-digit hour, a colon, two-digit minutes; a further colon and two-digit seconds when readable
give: T23:45
